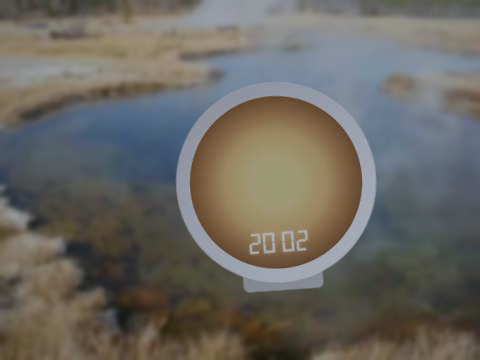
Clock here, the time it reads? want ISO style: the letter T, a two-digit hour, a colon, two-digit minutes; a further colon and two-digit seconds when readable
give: T20:02
